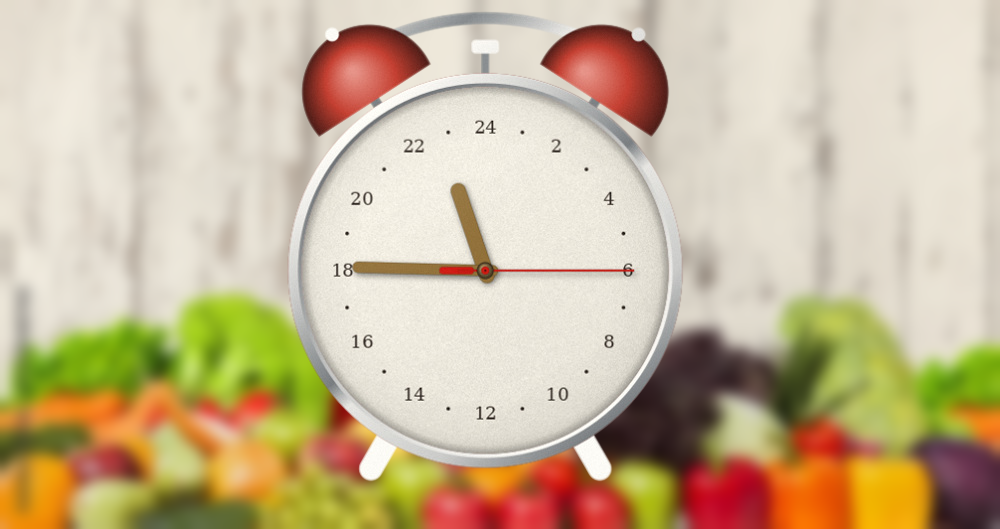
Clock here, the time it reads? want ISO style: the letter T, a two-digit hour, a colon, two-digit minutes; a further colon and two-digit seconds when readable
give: T22:45:15
